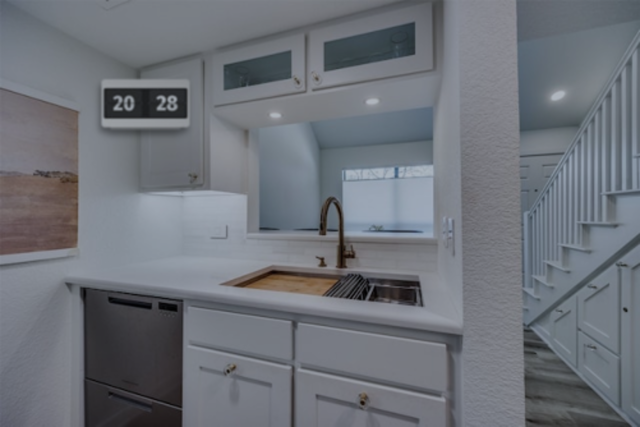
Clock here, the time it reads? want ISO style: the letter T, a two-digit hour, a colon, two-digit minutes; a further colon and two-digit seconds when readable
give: T20:28
